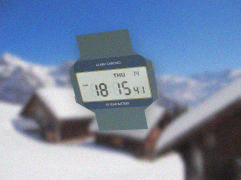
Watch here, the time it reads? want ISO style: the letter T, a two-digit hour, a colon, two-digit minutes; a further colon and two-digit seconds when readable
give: T18:15:41
